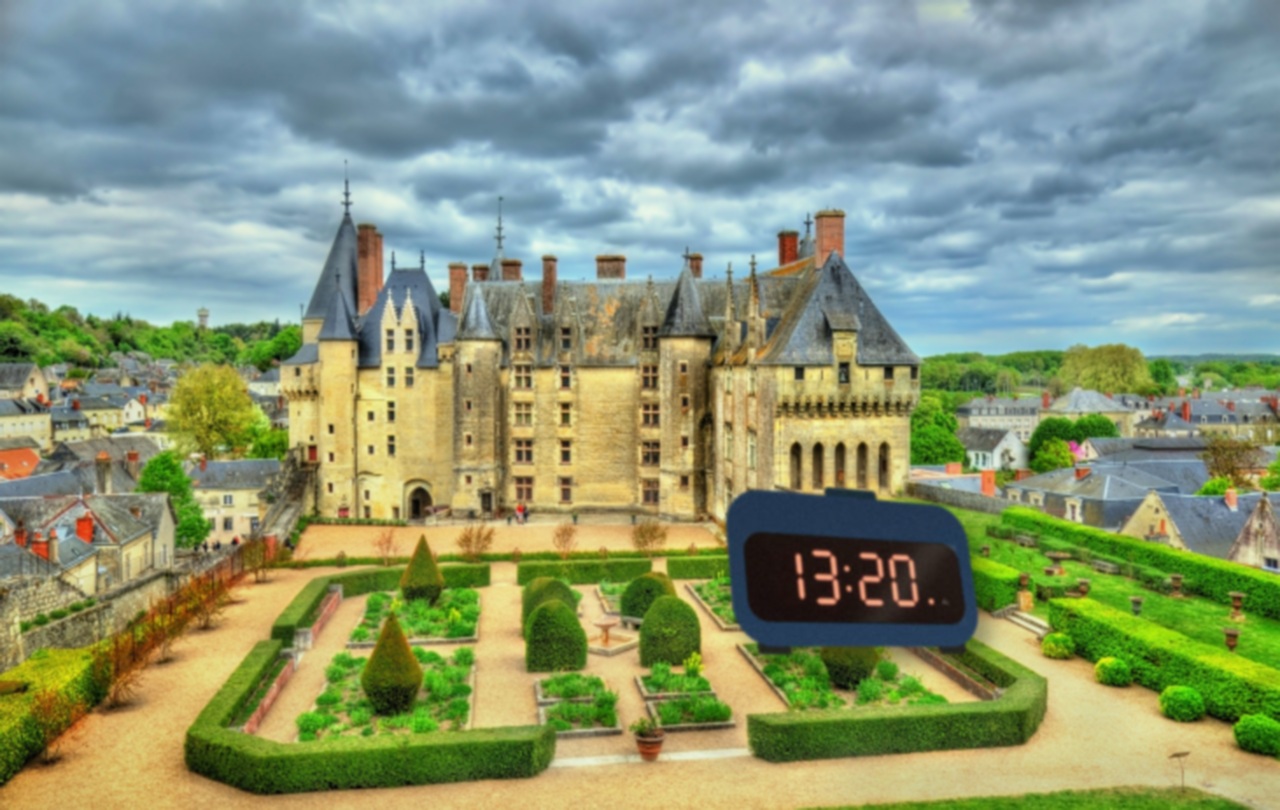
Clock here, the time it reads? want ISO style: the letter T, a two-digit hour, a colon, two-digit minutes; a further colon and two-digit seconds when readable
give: T13:20
